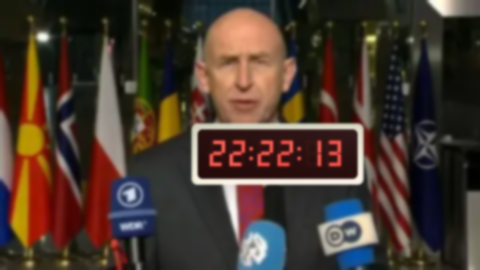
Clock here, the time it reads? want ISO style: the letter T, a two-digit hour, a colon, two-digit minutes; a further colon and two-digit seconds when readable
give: T22:22:13
